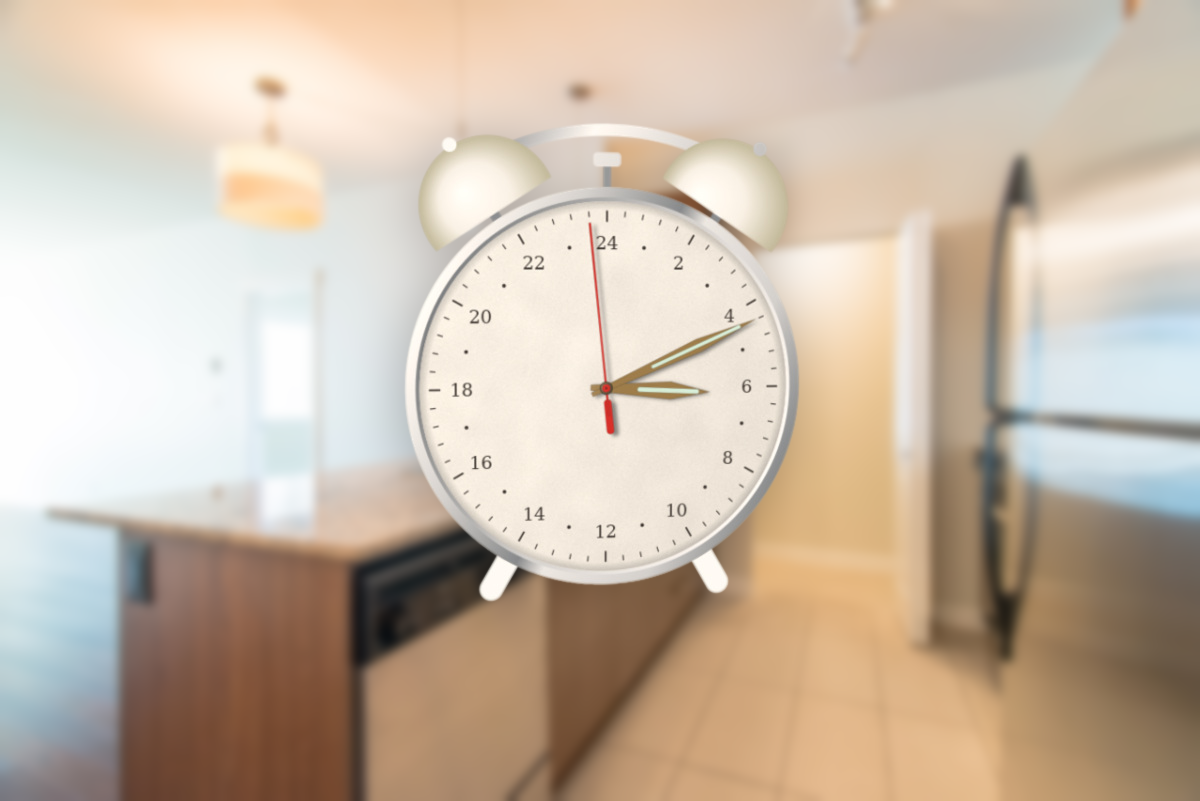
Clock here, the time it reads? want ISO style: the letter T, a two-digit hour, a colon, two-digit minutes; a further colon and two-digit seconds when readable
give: T06:10:59
